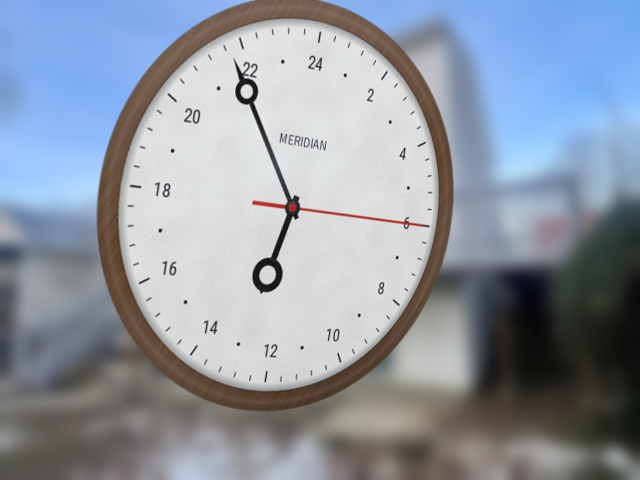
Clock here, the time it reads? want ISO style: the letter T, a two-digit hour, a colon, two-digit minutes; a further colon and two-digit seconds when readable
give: T12:54:15
